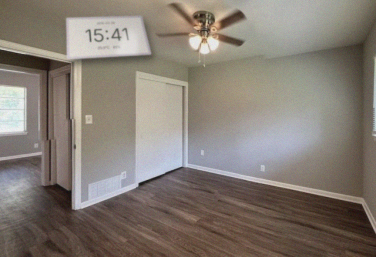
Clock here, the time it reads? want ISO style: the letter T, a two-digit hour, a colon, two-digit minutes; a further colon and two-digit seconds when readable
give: T15:41
